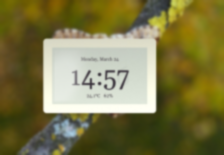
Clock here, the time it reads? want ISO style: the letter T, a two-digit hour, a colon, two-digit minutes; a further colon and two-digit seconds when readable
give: T14:57
